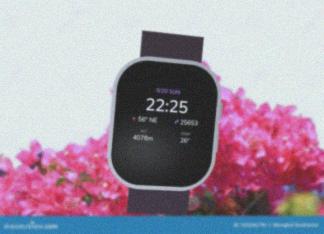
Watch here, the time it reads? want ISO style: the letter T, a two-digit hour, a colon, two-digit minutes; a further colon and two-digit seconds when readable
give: T22:25
